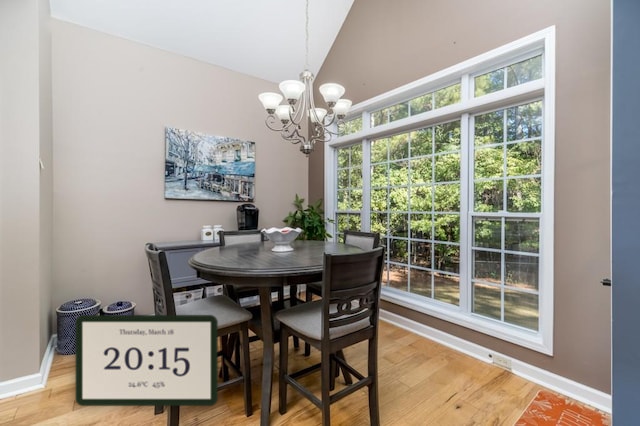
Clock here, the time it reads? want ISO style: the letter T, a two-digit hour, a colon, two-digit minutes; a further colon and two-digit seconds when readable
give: T20:15
